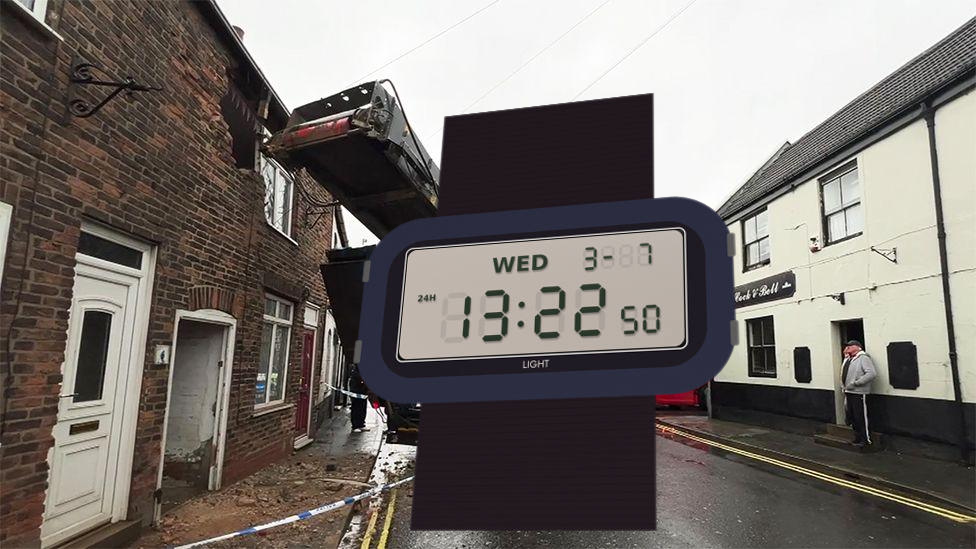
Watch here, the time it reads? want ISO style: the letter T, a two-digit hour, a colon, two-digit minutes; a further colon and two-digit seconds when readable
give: T13:22:50
